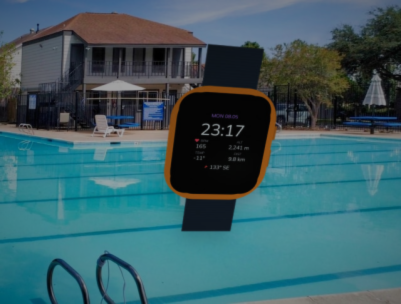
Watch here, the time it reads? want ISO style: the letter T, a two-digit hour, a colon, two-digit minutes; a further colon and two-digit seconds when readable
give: T23:17
